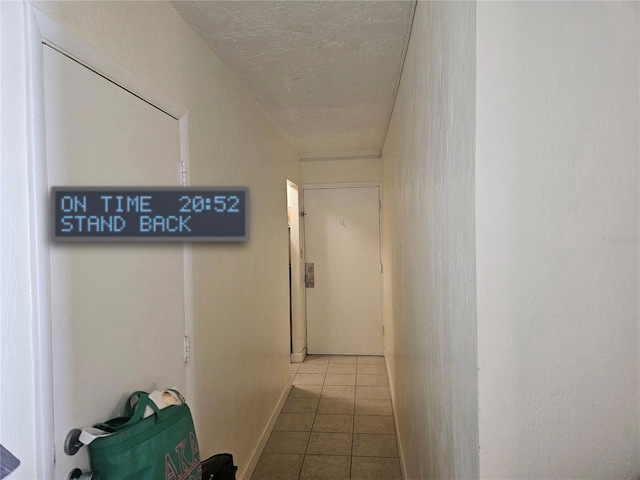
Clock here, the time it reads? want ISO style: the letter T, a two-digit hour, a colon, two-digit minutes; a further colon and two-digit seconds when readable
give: T20:52
